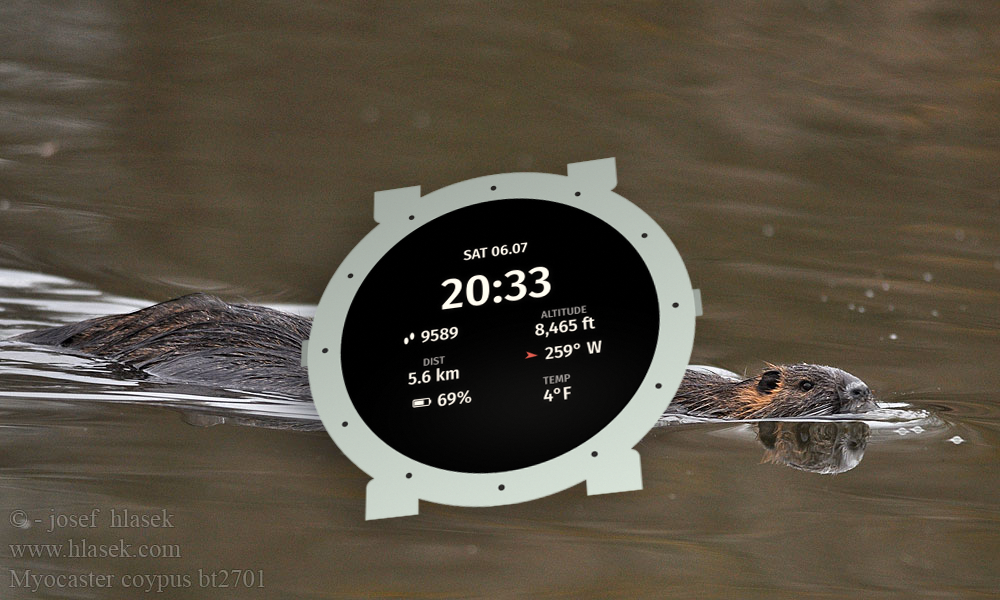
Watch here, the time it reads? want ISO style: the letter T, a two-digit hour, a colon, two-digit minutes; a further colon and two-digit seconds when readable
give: T20:33
